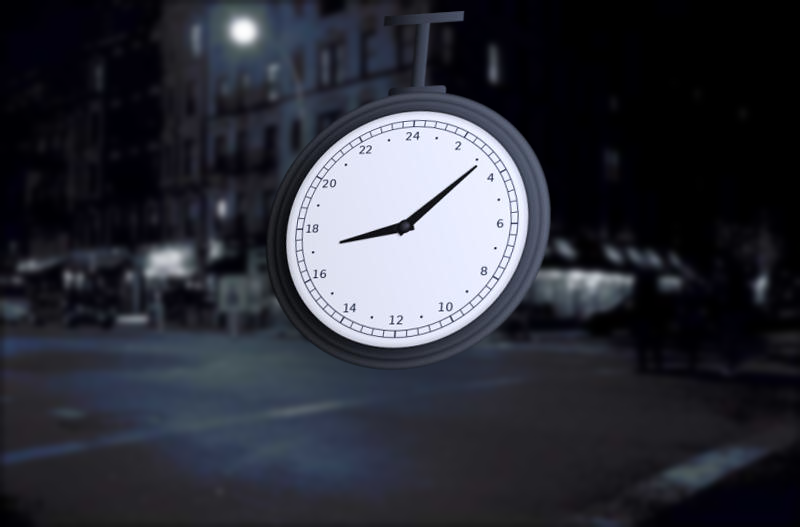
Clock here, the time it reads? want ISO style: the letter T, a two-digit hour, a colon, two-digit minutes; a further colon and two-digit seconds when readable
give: T17:08
